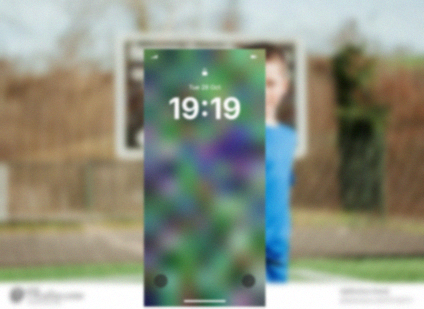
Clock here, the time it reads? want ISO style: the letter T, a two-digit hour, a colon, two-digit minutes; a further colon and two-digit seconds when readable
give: T19:19
